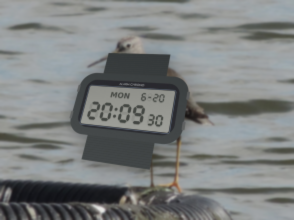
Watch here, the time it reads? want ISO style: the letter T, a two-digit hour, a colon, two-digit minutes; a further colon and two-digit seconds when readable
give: T20:09:30
